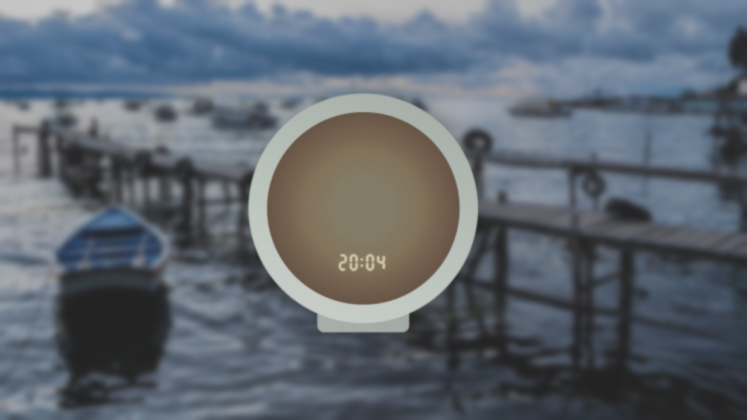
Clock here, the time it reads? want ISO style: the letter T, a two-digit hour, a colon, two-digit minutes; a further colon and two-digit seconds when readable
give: T20:04
